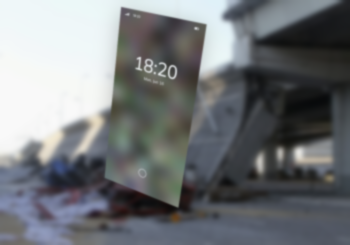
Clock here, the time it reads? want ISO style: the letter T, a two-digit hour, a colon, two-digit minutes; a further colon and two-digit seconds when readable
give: T18:20
